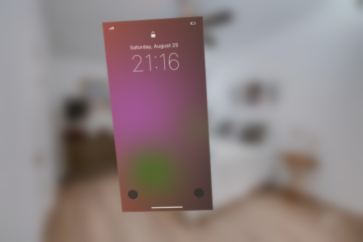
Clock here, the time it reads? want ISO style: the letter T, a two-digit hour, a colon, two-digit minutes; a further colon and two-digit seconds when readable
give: T21:16
